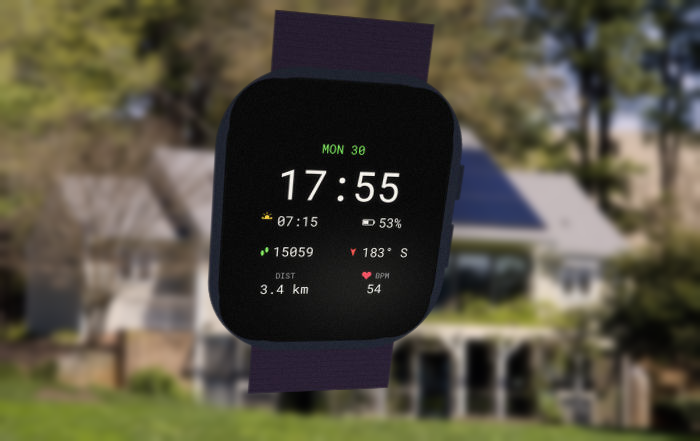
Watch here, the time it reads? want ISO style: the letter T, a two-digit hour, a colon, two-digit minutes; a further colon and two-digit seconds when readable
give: T17:55
